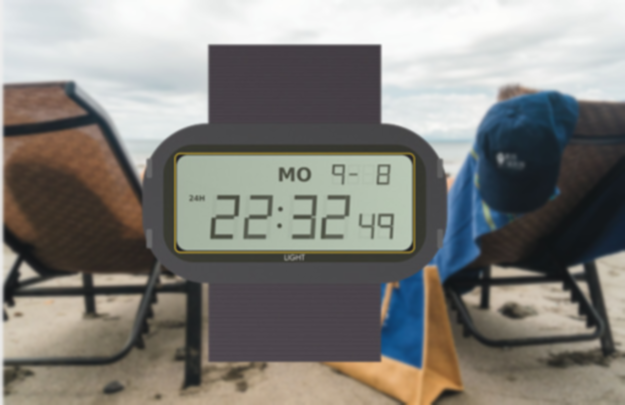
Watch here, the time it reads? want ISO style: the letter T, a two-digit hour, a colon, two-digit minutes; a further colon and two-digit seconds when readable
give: T22:32:49
